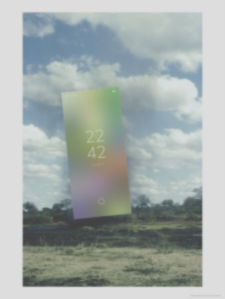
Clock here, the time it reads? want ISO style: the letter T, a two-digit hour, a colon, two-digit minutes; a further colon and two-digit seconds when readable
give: T22:42
